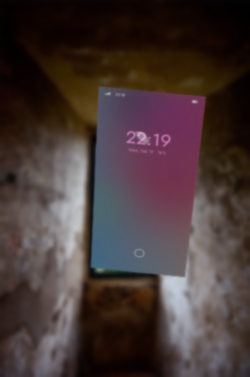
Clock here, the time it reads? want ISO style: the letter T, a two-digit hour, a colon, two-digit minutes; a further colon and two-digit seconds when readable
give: T22:19
